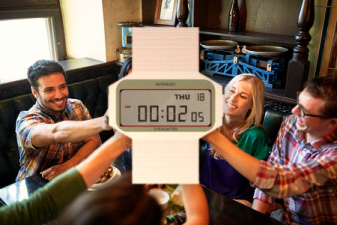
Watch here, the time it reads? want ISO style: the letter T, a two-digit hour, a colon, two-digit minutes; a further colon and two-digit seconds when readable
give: T00:02:05
